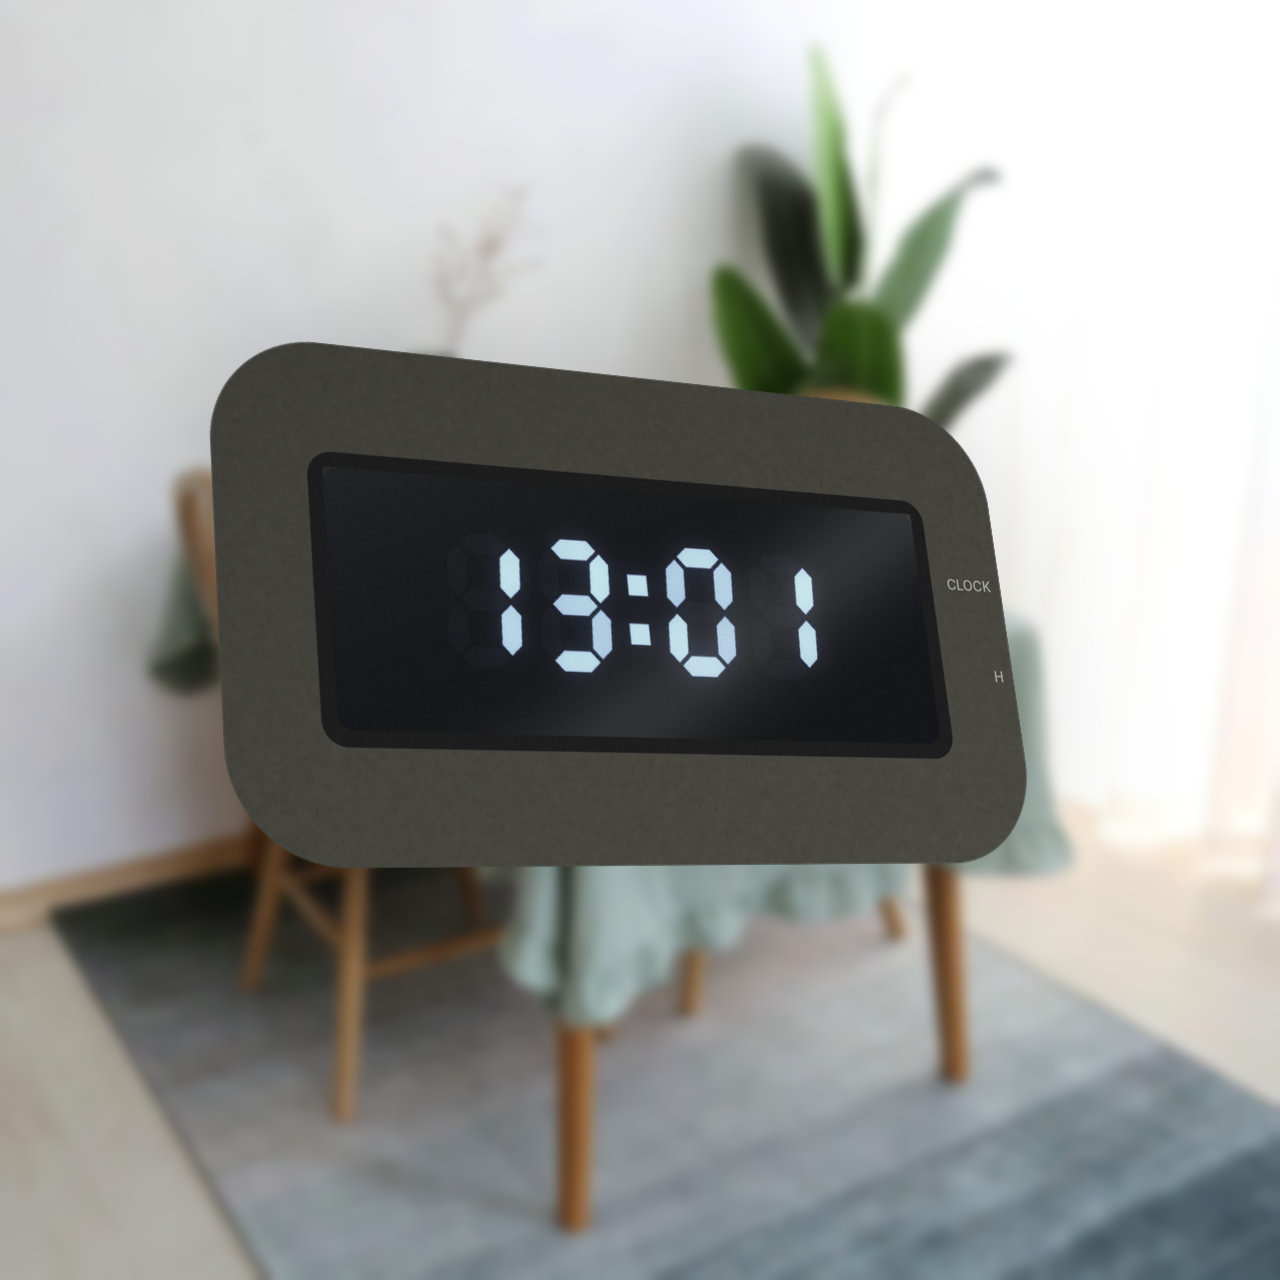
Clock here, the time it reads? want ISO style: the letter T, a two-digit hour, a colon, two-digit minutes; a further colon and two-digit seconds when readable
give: T13:01
